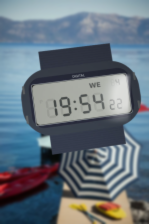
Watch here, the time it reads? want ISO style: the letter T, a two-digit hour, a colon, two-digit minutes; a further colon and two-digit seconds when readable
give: T19:54:22
